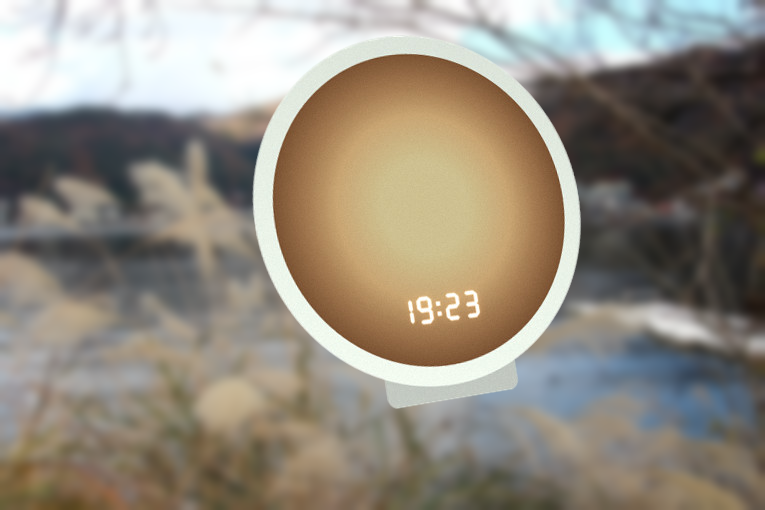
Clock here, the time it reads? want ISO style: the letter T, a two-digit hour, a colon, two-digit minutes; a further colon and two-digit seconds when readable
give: T19:23
